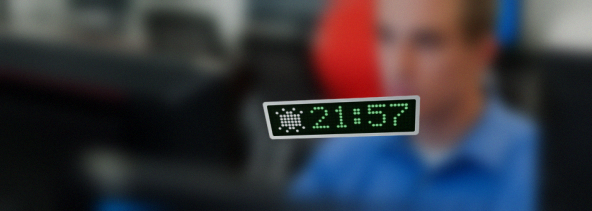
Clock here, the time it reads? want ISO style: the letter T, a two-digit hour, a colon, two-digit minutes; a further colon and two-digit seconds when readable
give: T21:57
